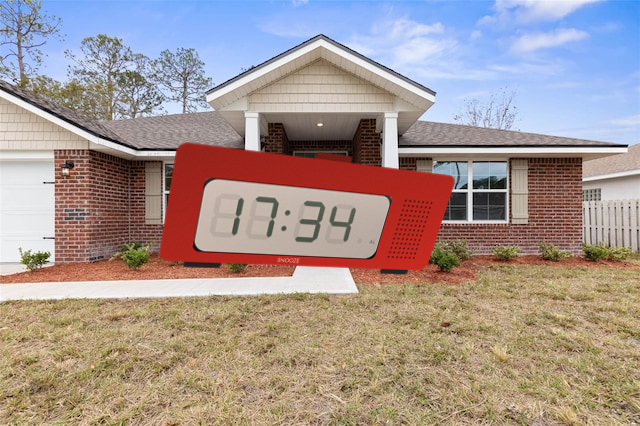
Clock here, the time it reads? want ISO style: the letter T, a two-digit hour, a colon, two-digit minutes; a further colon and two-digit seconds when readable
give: T17:34
